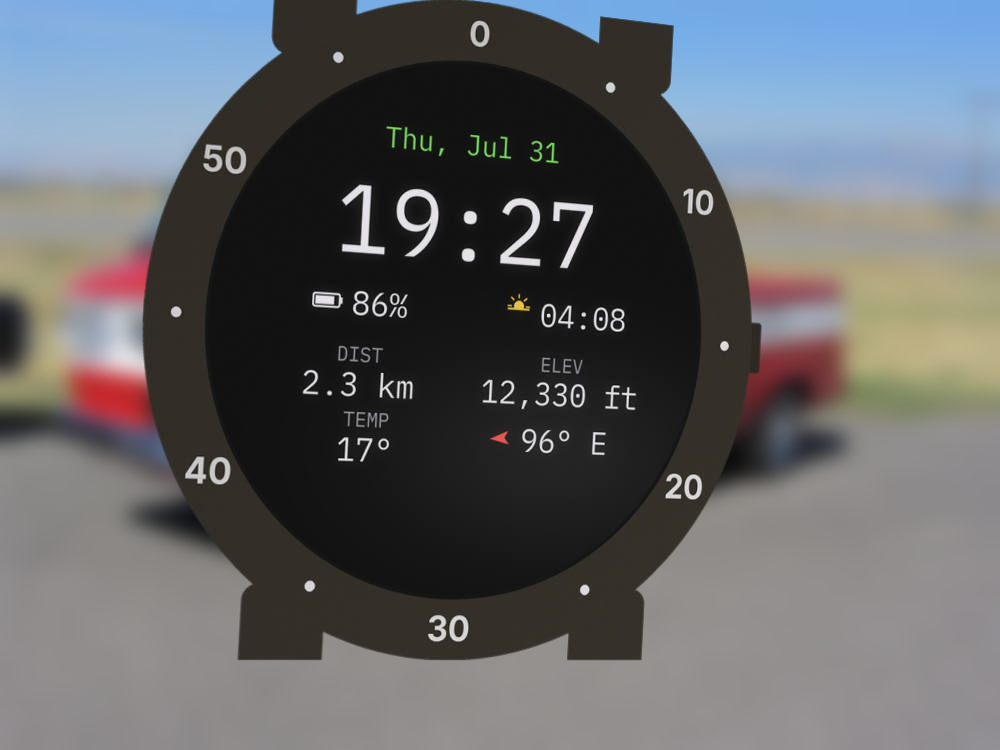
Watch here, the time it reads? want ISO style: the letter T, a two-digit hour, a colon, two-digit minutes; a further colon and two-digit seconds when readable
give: T19:27
